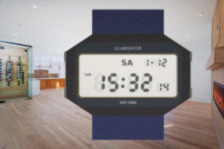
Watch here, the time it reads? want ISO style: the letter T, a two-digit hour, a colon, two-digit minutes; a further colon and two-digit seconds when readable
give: T15:32:14
